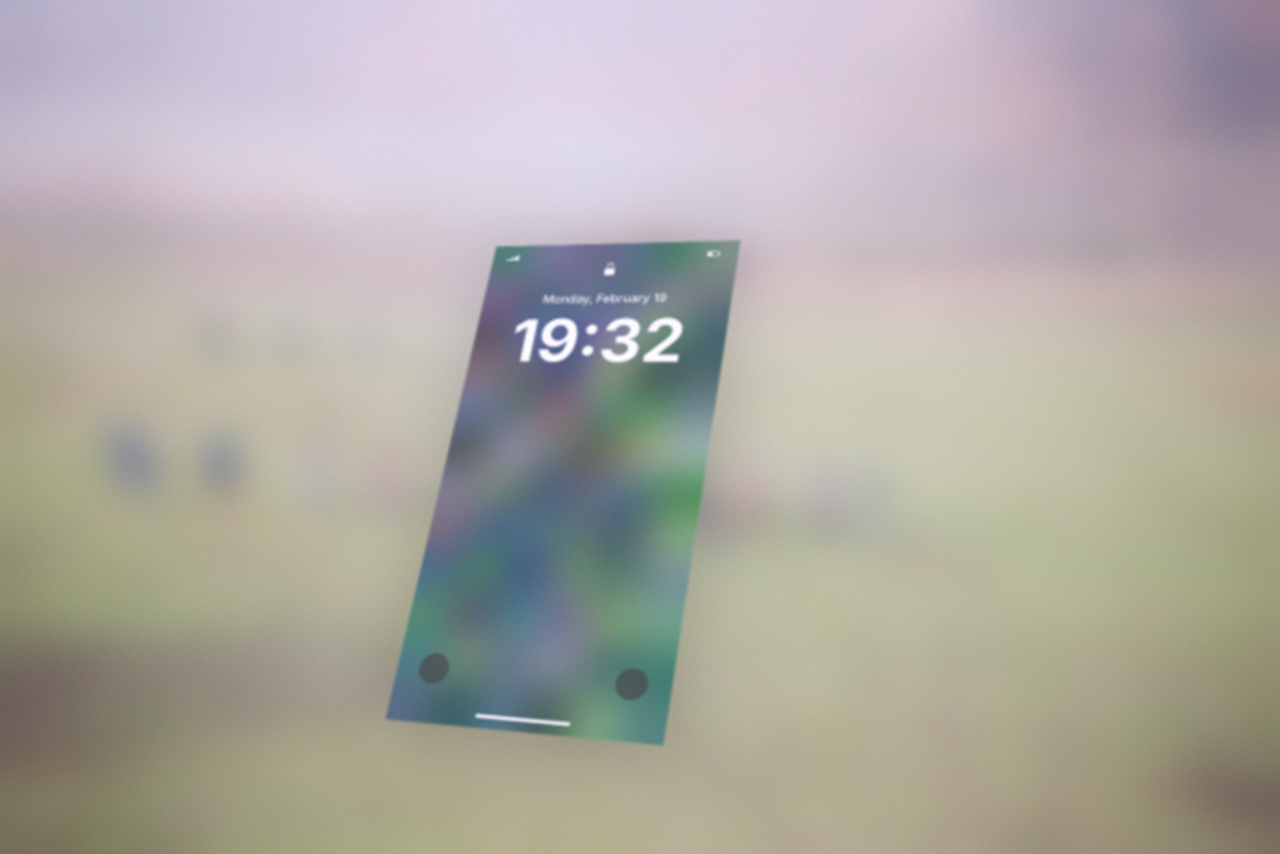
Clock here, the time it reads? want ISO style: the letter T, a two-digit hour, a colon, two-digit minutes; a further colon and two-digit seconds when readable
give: T19:32
